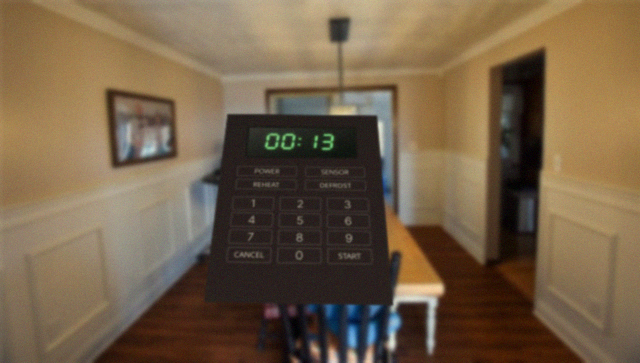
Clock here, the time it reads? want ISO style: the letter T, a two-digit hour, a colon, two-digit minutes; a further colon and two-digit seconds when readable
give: T00:13
